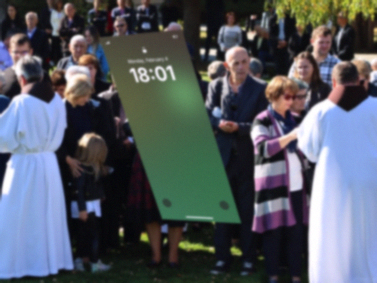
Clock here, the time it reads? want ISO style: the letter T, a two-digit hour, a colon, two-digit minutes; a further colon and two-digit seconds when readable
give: T18:01
